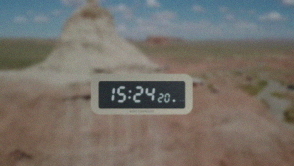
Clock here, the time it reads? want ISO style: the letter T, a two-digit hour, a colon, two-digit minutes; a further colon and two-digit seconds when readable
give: T15:24:20
